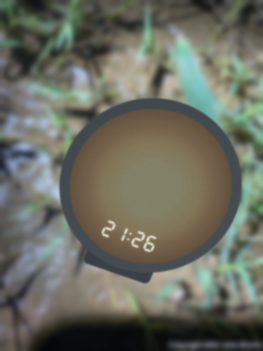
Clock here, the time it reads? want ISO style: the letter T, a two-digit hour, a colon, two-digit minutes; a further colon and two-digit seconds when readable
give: T21:26
